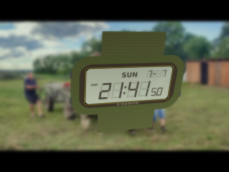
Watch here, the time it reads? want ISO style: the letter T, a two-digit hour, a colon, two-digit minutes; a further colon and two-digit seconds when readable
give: T21:41
